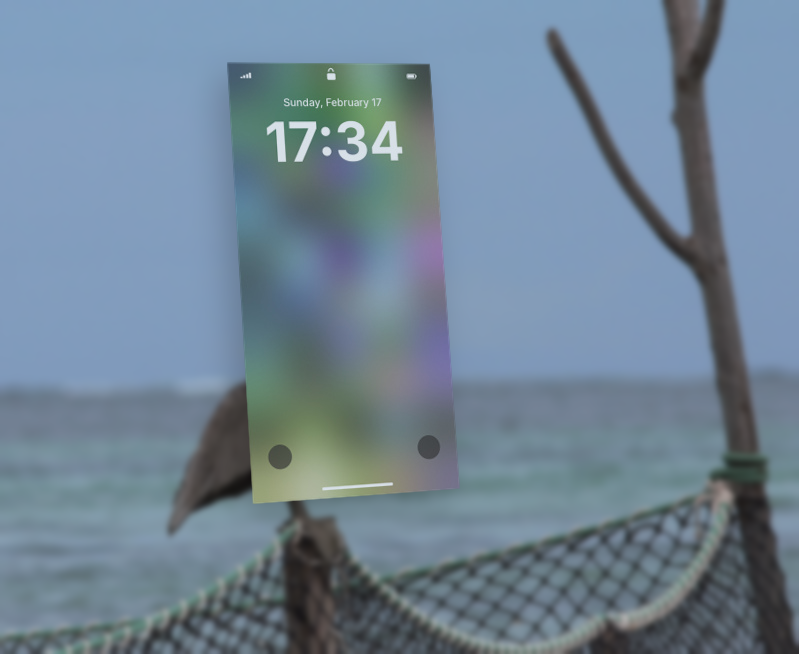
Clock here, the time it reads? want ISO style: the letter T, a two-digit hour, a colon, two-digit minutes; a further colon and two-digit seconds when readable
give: T17:34
